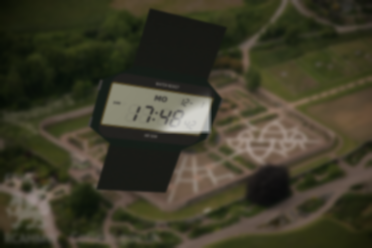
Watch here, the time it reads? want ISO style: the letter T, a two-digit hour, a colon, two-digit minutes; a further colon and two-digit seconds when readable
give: T17:48
